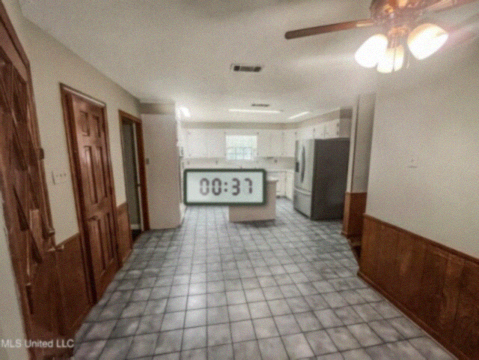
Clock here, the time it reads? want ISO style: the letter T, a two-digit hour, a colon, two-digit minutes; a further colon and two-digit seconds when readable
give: T00:37
